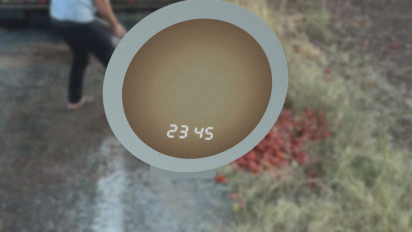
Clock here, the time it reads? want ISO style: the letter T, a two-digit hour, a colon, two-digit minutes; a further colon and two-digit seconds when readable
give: T23:45
